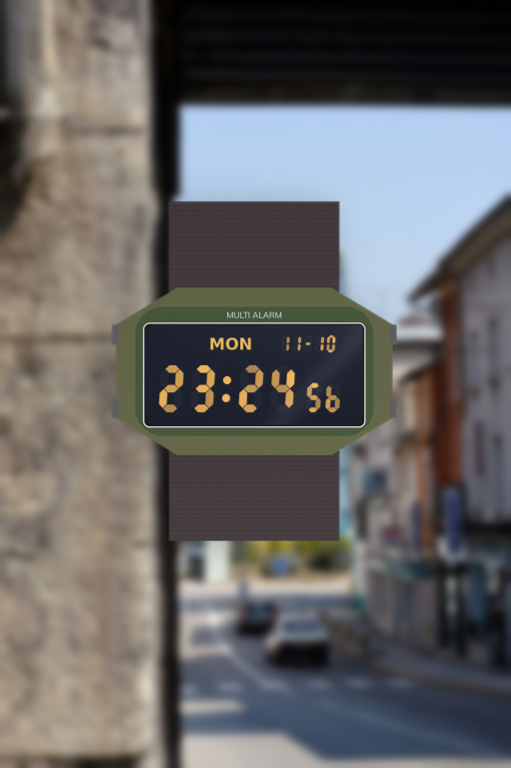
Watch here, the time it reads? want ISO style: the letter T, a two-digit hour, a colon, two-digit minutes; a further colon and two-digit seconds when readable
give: T23:24:56
